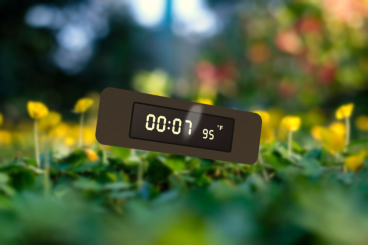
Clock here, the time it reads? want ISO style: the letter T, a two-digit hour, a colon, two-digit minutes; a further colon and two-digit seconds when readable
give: T00:07
